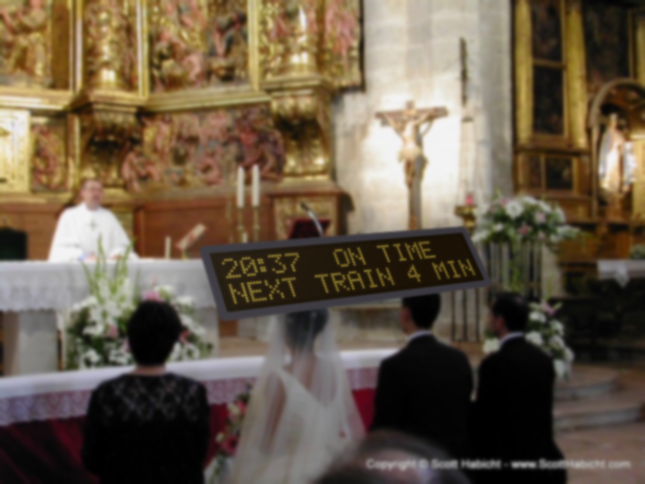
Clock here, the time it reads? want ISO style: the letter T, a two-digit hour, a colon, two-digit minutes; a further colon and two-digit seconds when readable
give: T20:37
